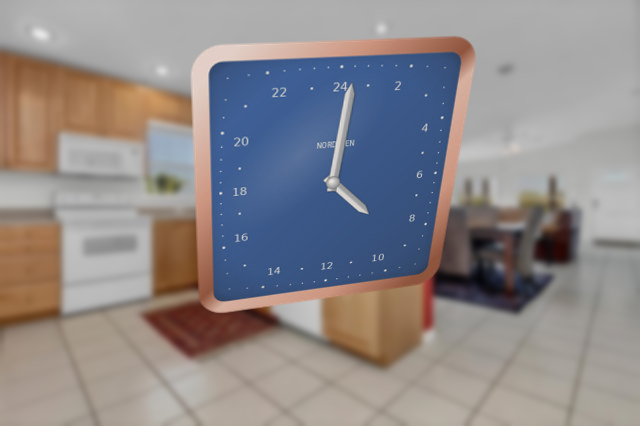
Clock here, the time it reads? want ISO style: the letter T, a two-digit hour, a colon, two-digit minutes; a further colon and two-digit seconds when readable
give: T09:01
